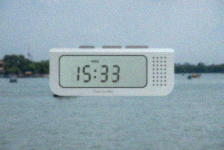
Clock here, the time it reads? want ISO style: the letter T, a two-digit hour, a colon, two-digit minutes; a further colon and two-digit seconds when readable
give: T15:33
